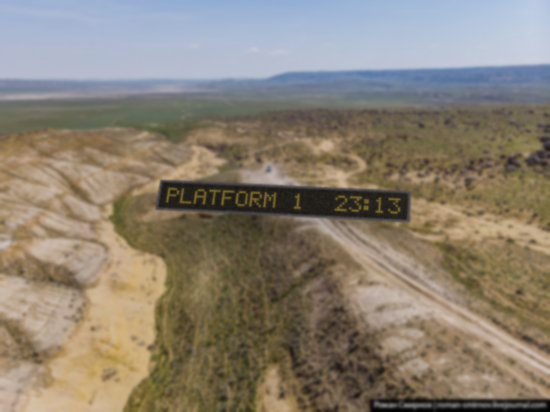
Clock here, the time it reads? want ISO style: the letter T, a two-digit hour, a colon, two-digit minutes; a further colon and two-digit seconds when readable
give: T23:13
